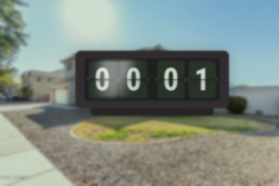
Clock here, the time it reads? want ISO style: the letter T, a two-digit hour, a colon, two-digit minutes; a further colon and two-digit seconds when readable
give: T00:01
